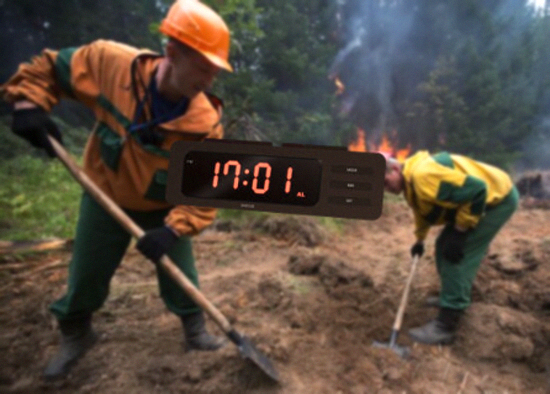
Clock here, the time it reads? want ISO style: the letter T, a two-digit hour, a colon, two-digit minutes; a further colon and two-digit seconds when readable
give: T17:01
